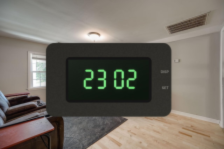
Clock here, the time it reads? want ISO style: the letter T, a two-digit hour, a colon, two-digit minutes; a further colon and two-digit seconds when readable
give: T23:02
